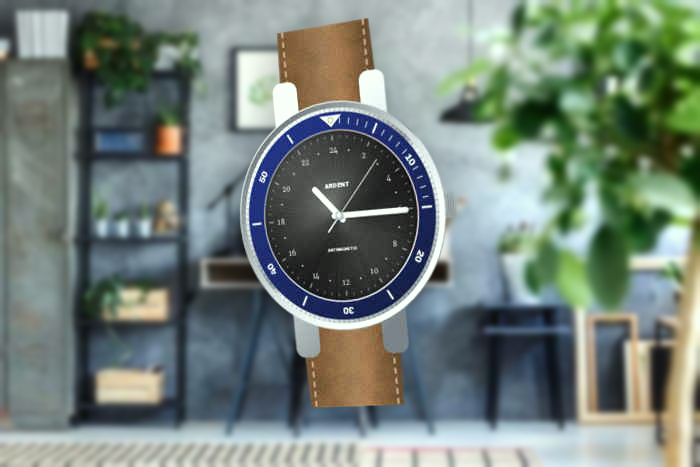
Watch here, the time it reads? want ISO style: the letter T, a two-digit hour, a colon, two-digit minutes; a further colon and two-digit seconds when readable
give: T21:15:07
